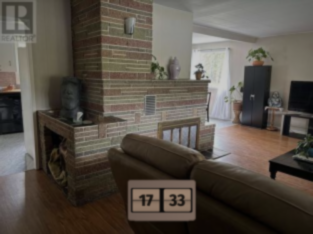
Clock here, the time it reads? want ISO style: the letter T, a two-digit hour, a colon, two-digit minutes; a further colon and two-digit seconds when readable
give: T17:33
